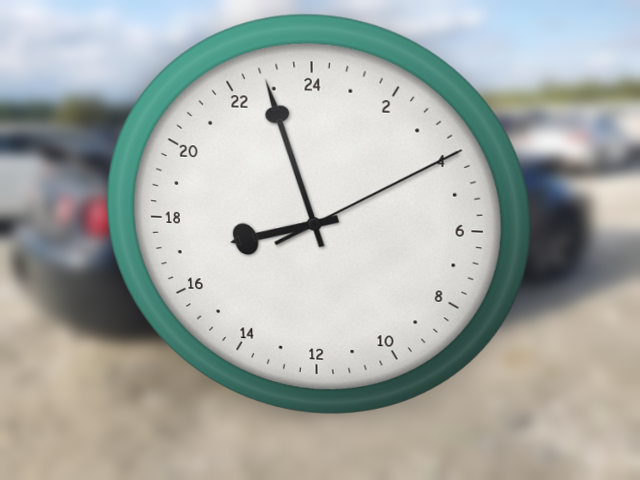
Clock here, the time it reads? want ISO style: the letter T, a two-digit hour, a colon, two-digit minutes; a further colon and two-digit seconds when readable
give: T16:57:10
